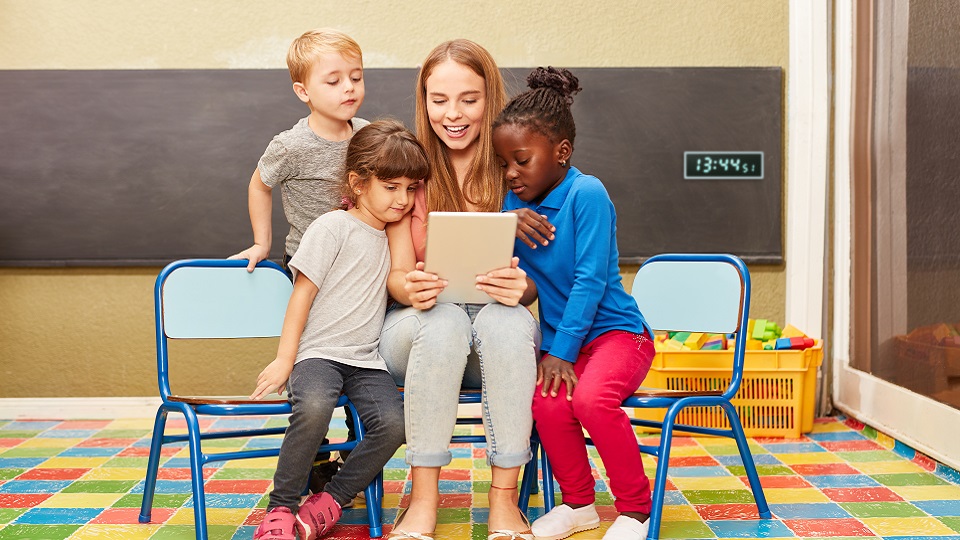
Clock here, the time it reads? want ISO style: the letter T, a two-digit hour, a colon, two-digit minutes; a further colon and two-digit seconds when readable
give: T13:44
